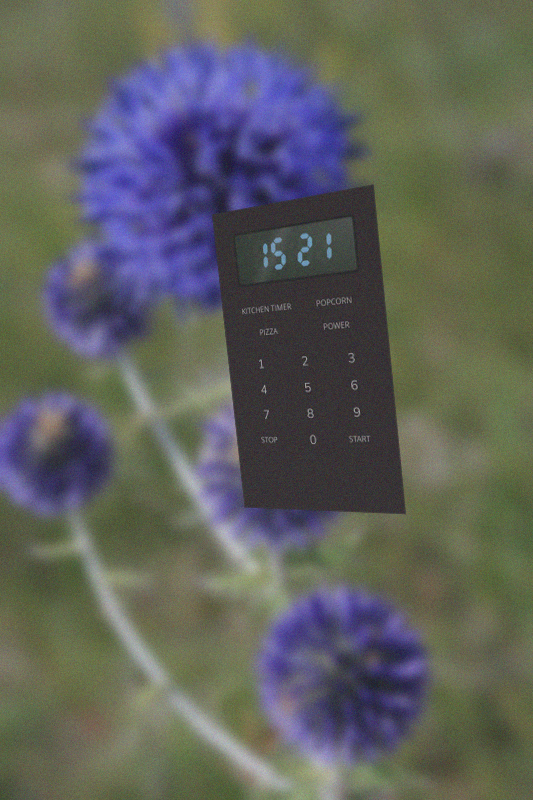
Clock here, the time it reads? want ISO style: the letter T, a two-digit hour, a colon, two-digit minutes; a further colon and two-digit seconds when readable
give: T15:21
